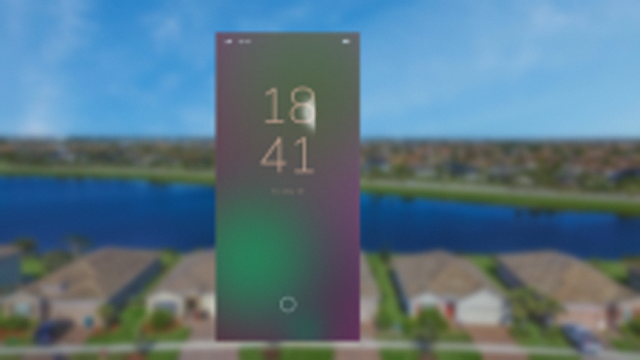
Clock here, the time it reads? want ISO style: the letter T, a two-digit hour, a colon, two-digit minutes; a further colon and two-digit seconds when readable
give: T18:41
